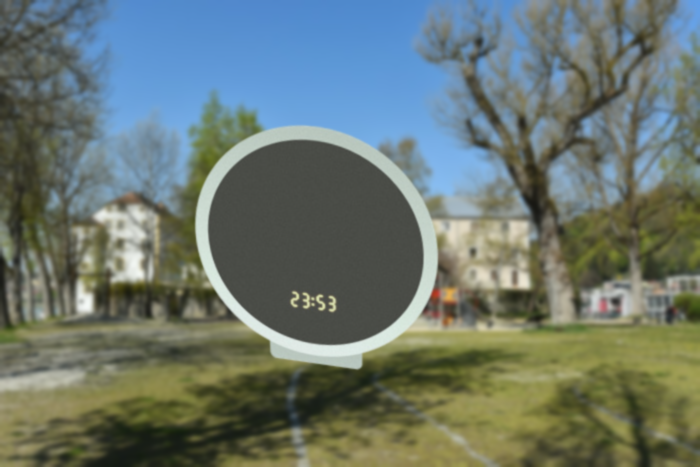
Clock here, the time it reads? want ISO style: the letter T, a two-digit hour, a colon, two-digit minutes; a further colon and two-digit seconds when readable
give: T23:53
